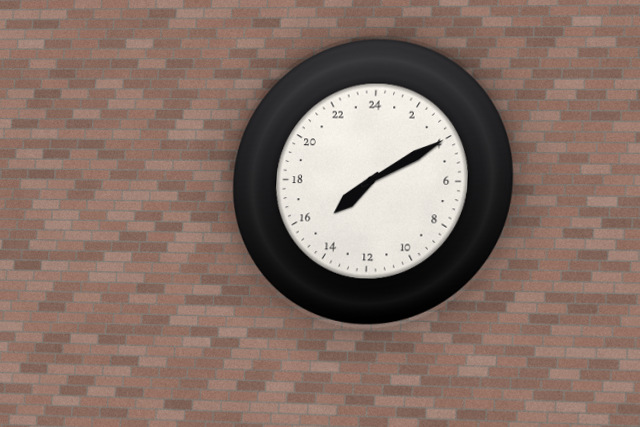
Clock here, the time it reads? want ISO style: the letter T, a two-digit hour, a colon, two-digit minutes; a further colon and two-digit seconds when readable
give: T15:10
